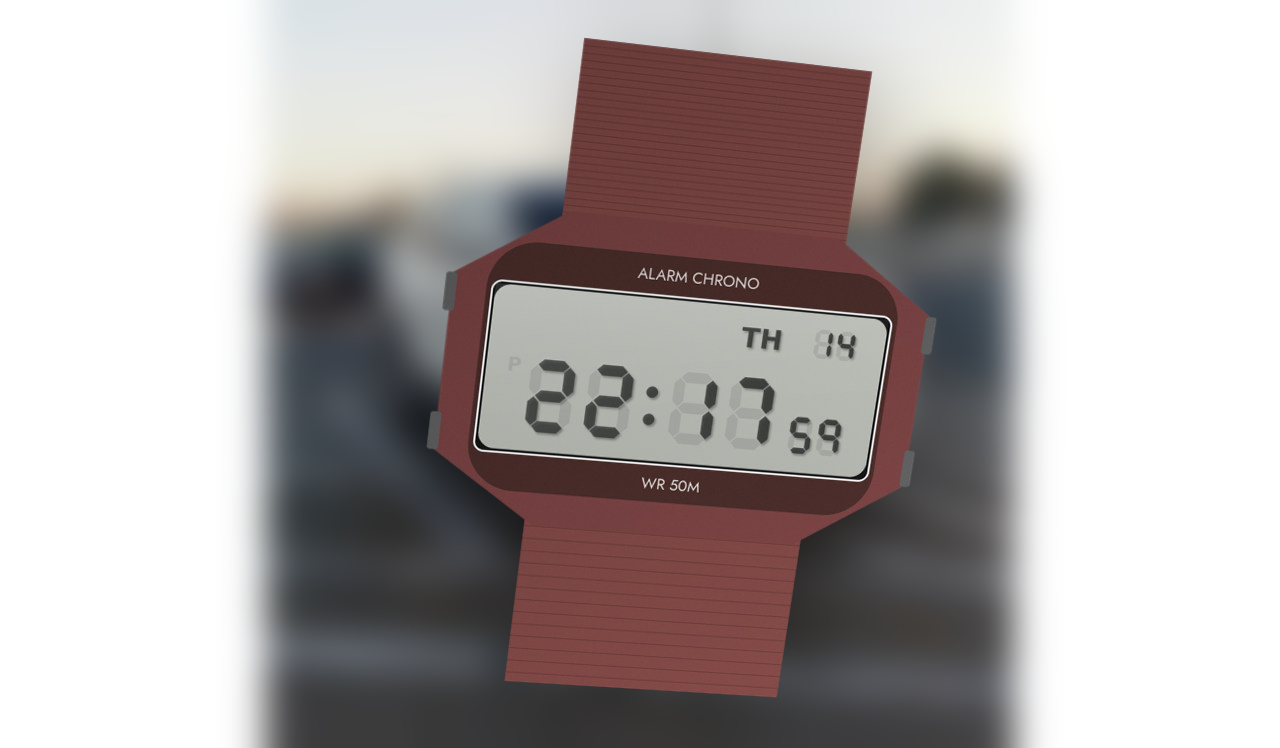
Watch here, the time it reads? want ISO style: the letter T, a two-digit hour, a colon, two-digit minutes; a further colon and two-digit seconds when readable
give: T22:17:59
